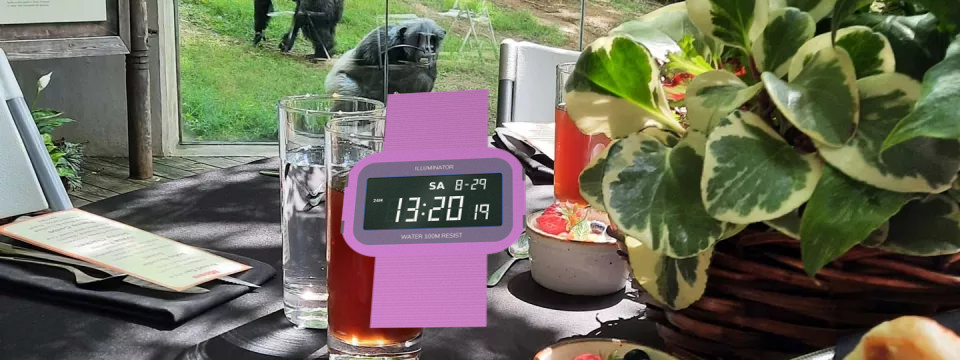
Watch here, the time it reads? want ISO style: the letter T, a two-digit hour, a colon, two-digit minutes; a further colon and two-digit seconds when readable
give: T13:20:19
